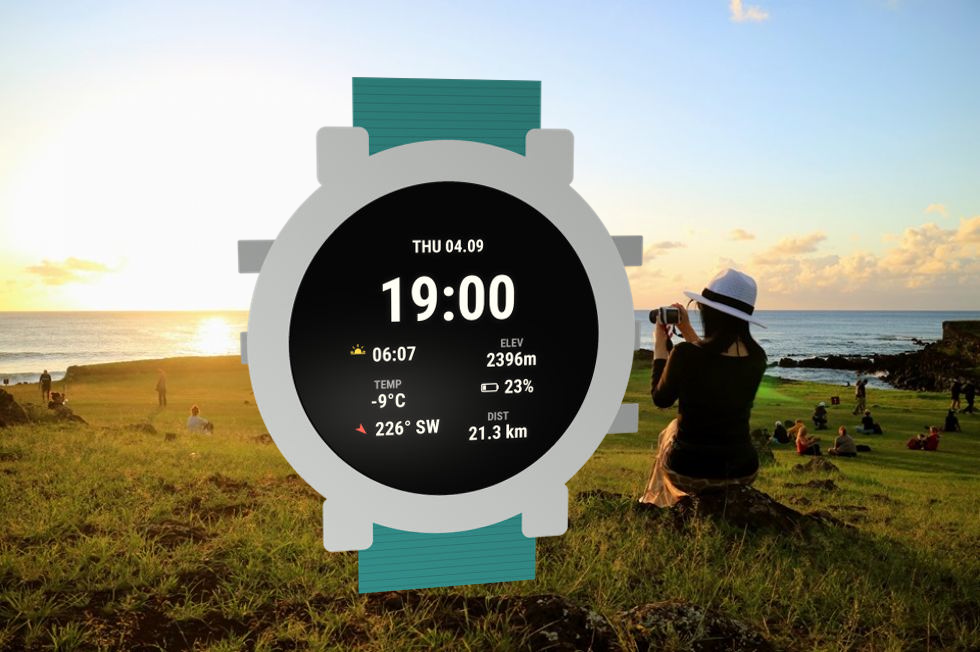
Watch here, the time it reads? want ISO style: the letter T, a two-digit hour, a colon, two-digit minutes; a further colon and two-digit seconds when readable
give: T19:00
